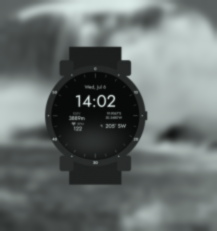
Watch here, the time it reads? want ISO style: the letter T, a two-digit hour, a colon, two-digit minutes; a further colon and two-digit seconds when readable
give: T14:02
